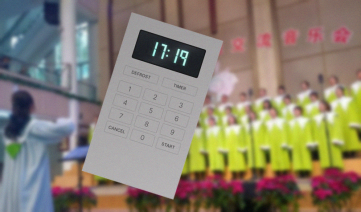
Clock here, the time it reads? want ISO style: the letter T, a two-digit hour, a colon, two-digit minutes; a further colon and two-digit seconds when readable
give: T17:19
